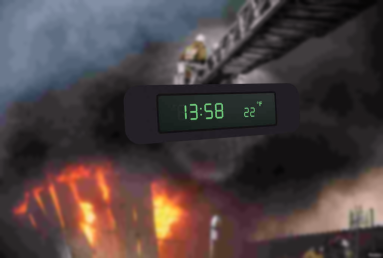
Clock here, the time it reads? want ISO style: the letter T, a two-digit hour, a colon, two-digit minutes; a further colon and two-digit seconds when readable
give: T13:58
